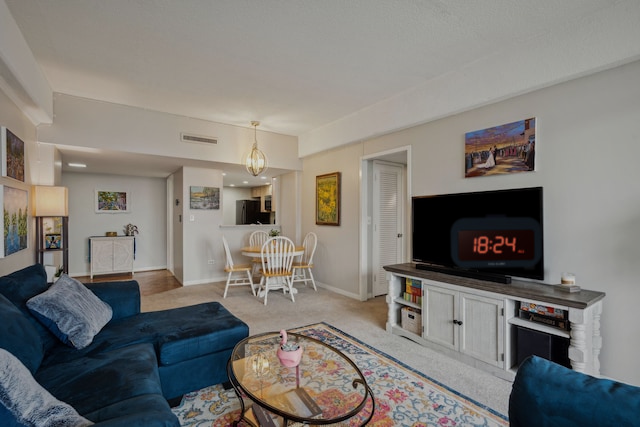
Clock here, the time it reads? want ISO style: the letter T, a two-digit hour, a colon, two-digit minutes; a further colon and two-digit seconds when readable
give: T18:24
